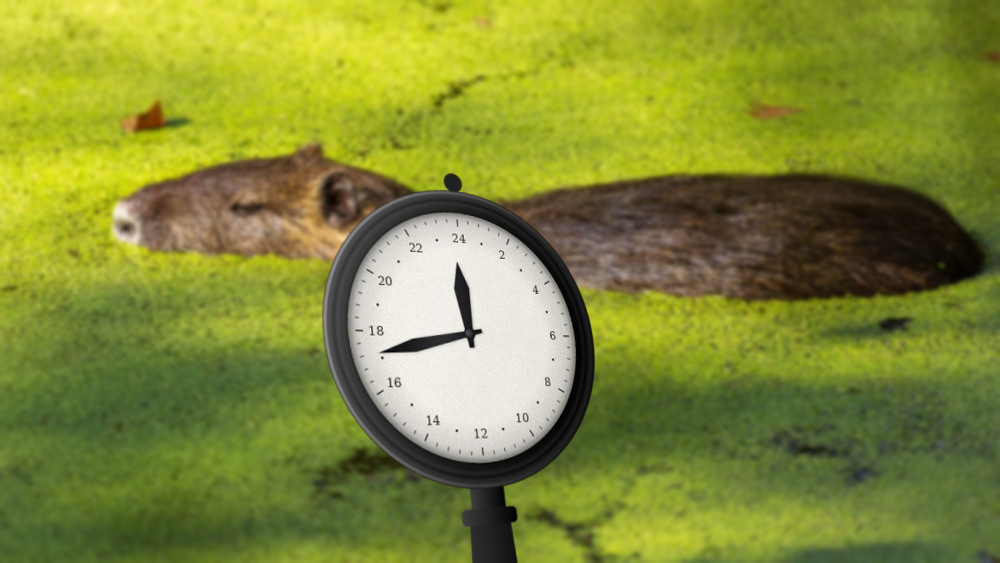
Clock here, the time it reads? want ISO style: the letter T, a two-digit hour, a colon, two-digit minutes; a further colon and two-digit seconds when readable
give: T23:43
